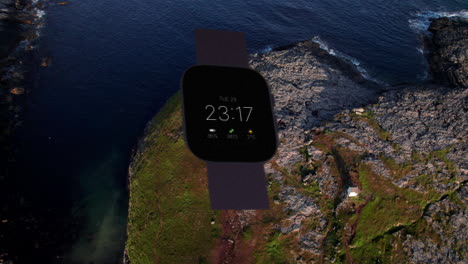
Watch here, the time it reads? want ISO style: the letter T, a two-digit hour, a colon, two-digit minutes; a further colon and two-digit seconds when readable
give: T23:17
